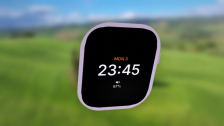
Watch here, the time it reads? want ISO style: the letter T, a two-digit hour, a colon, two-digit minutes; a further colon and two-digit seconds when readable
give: T23:45
